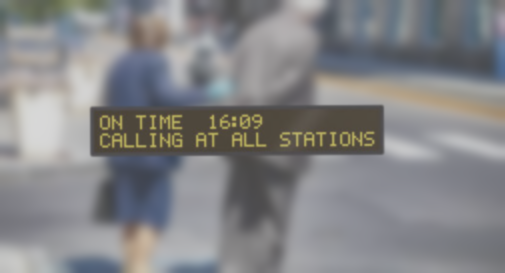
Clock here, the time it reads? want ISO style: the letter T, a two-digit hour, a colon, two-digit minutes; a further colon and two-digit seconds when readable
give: T16:09
